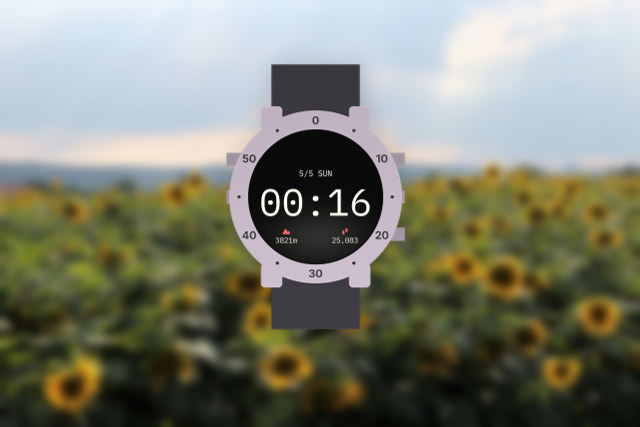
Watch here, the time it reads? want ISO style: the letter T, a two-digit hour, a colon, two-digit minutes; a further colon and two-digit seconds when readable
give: T00:16
